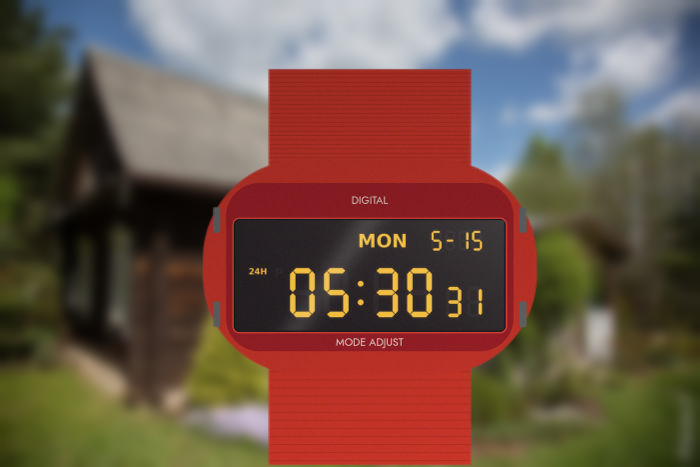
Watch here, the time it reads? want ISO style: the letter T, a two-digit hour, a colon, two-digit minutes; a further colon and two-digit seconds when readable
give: T05:30:31
